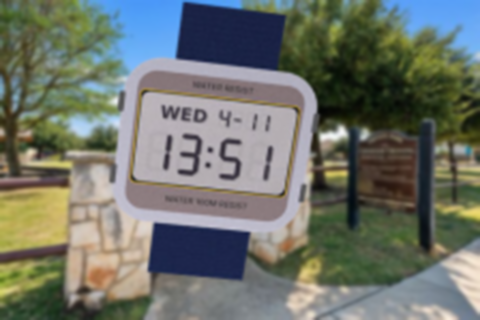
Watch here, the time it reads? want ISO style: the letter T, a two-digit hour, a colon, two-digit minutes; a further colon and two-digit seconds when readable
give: T13:51
